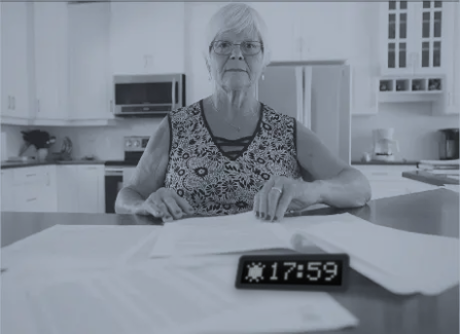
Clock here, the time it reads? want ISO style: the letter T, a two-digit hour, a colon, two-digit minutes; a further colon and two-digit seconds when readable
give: T17:59
